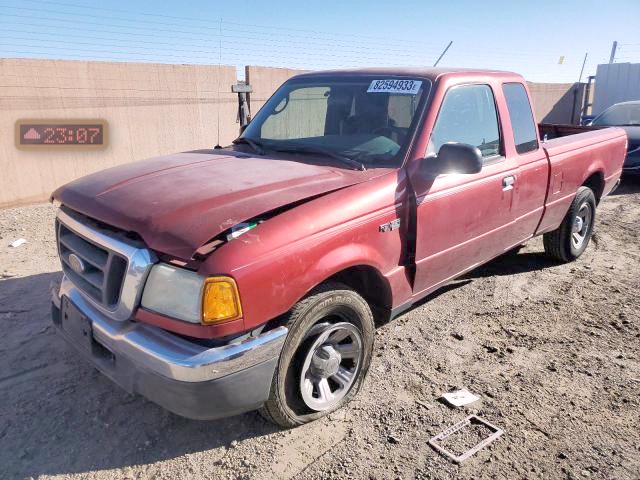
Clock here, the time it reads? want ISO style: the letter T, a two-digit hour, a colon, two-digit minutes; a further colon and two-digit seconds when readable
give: T23:07
